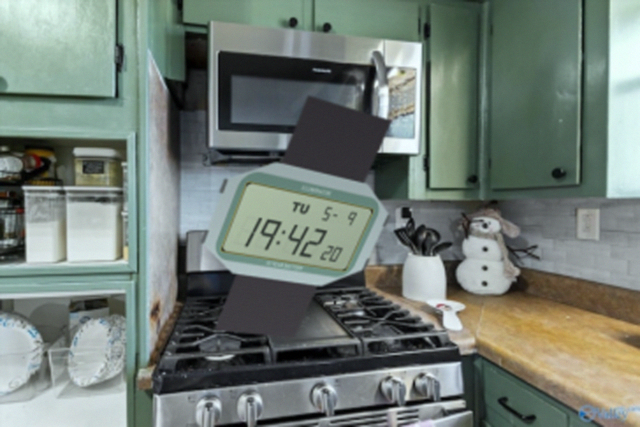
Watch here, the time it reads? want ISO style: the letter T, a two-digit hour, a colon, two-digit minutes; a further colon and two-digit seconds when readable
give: T19:42:20
